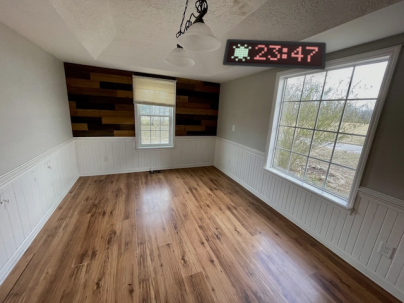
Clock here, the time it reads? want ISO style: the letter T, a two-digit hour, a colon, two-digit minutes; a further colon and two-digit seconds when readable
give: T23:47
